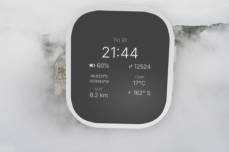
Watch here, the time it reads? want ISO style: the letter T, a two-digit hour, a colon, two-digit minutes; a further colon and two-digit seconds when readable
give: T21:44
